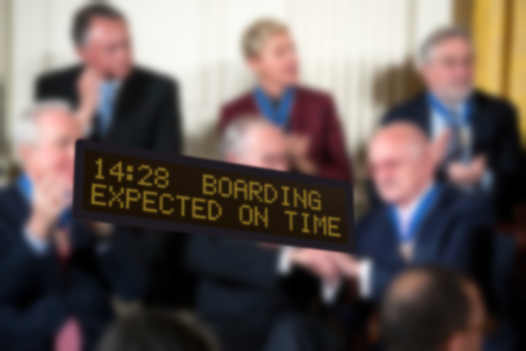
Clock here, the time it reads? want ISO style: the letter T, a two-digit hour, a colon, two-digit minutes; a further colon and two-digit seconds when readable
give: T14:28
